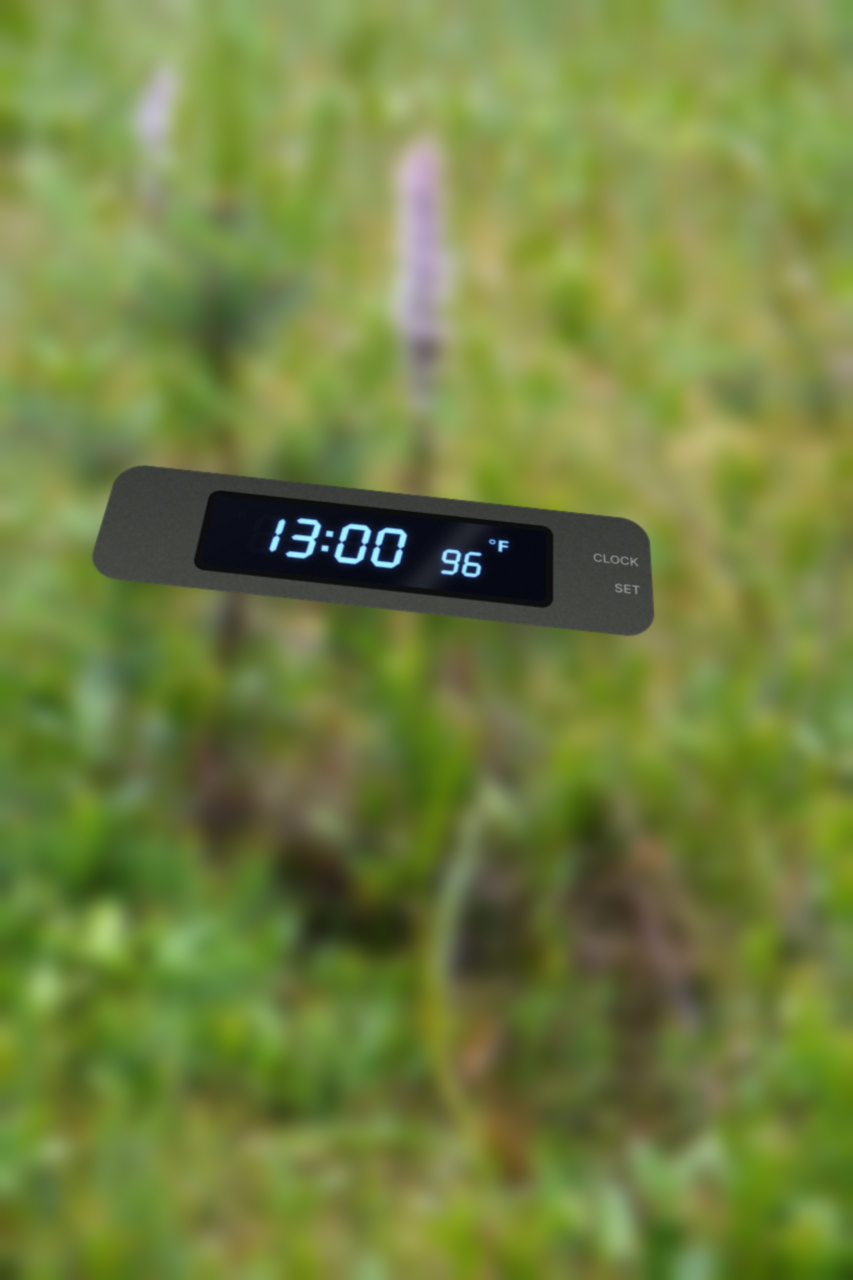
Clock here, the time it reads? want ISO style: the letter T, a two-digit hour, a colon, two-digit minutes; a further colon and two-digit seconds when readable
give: T13:00
